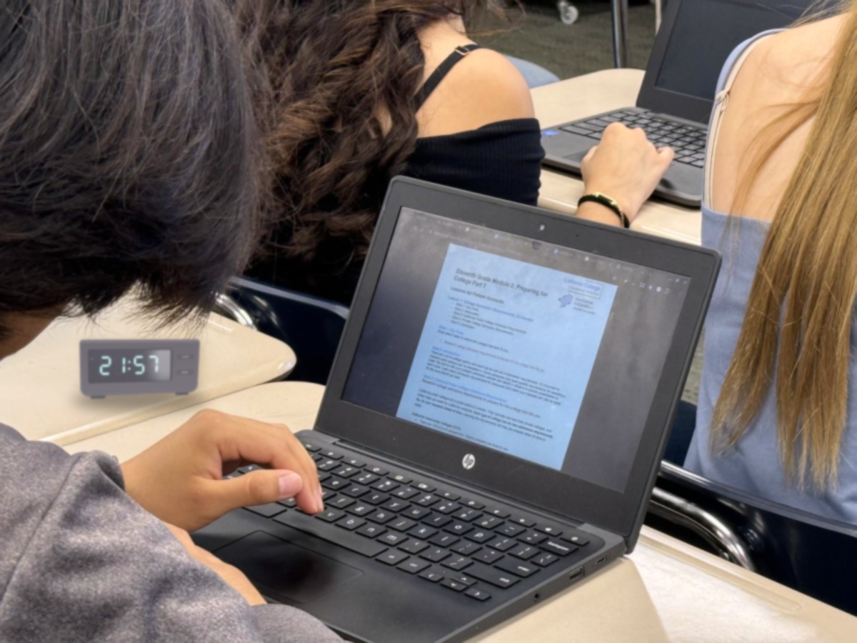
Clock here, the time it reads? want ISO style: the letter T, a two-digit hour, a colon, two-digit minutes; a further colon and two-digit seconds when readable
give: T21:57
